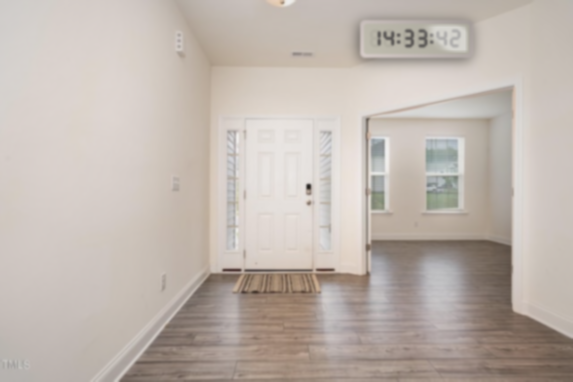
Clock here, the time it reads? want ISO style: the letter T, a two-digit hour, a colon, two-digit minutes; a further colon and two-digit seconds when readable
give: T14:33:42
